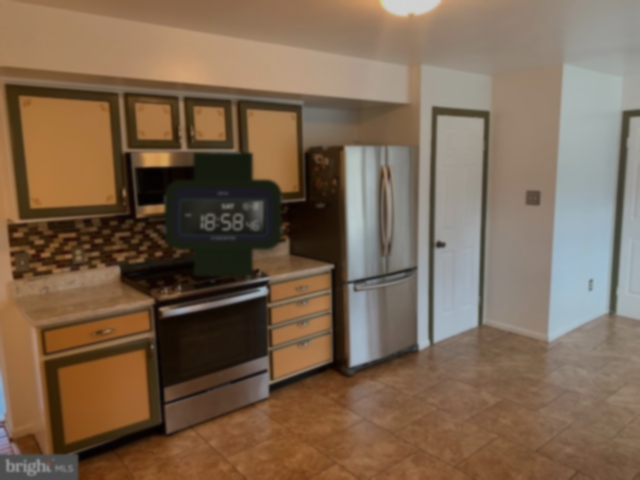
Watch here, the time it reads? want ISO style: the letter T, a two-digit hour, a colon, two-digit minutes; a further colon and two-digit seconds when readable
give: T18:58
